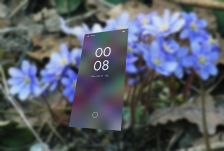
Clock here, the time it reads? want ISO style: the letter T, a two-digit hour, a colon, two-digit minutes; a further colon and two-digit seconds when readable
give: T00:08
